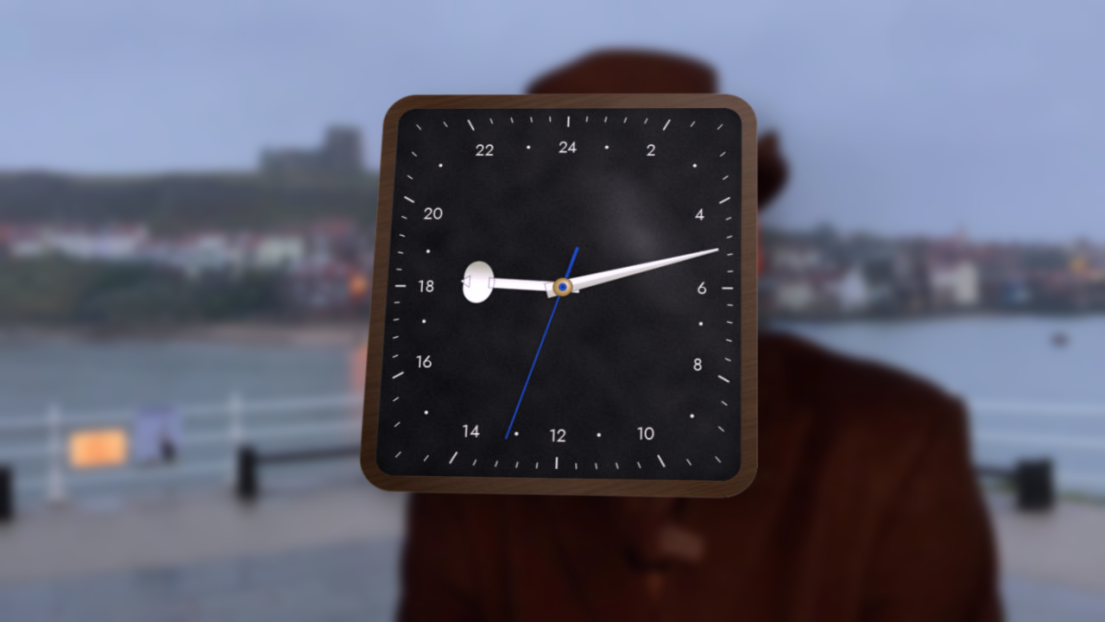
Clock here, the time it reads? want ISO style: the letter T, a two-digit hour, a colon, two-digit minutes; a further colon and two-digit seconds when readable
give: T18:12:33
